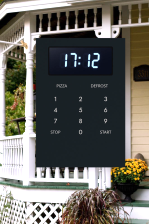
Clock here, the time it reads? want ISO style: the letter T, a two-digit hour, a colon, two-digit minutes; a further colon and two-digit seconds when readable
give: T17:12
